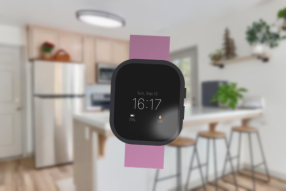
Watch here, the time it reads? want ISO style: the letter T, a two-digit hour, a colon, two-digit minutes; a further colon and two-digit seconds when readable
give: T16:17
